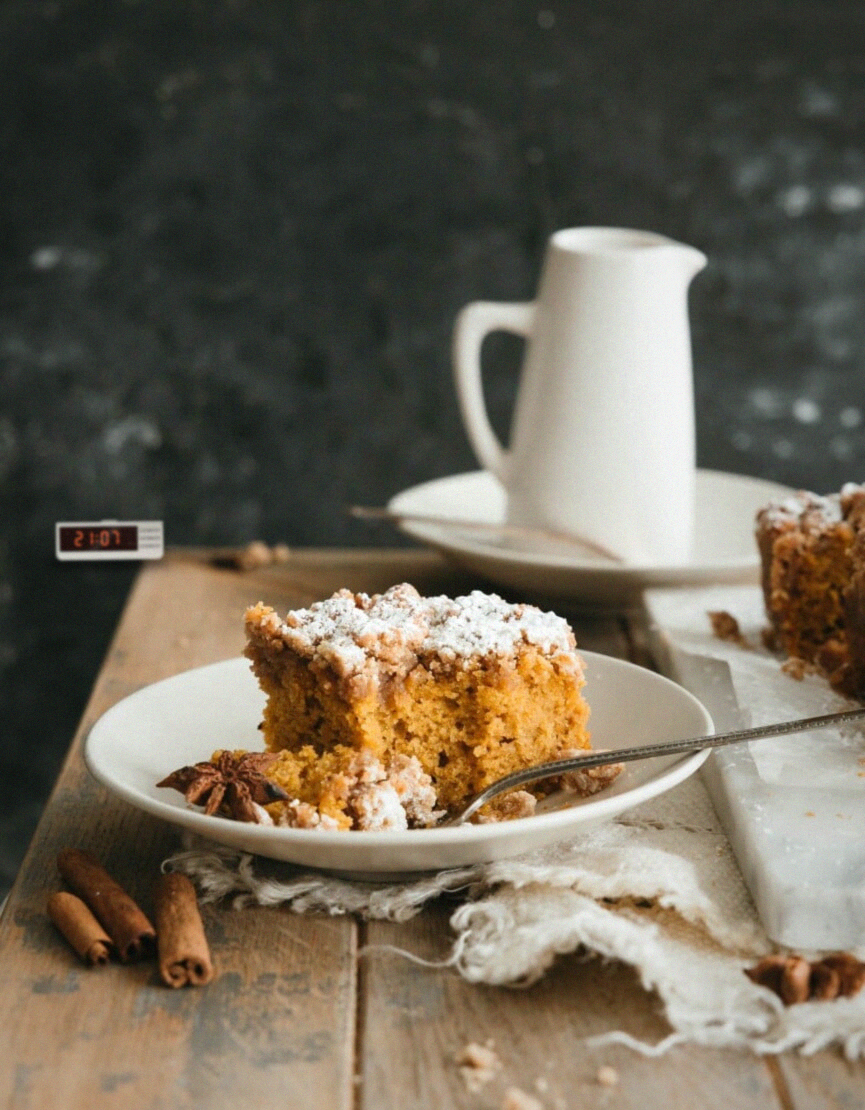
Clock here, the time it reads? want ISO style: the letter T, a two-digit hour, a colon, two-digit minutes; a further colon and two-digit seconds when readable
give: T21:07
